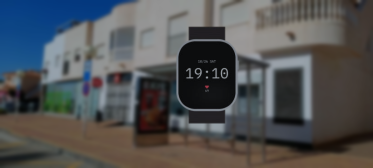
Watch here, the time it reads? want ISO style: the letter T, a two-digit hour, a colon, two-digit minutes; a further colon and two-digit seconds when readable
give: T19:10
